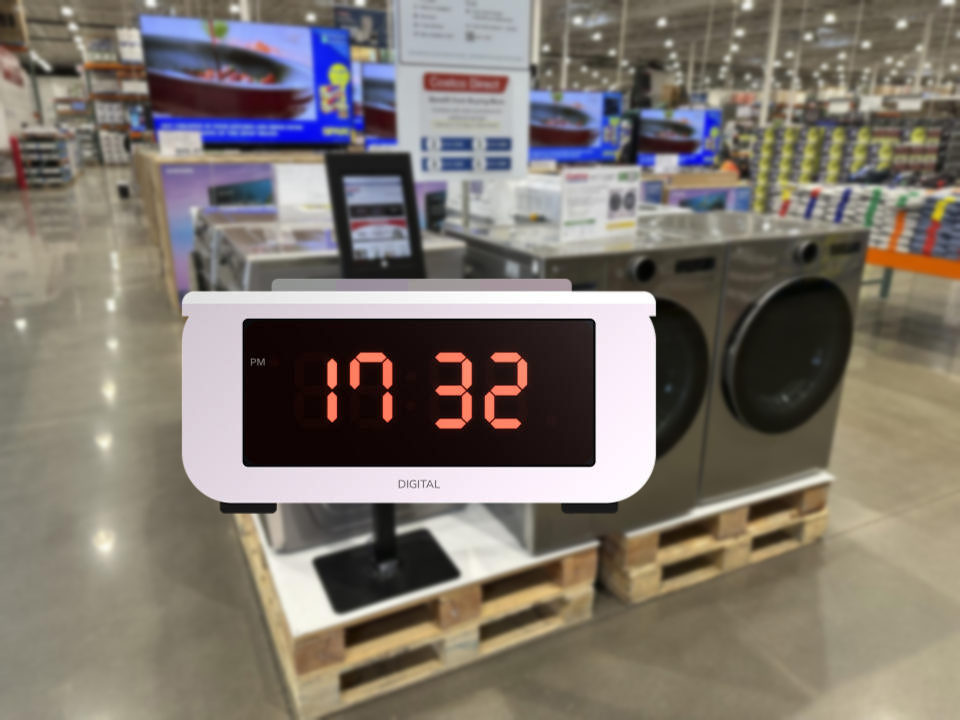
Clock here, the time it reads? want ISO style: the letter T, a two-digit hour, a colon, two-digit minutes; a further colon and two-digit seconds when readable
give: T17:32
